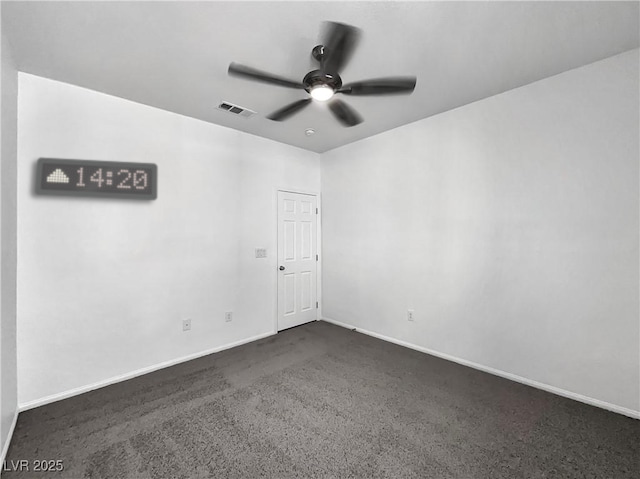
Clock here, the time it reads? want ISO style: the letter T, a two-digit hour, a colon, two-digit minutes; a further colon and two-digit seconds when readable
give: T14:20
